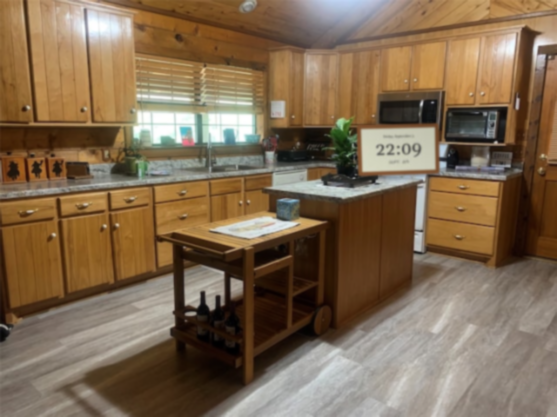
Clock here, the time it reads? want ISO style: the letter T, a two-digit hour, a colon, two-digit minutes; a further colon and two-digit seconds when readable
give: T22:09
